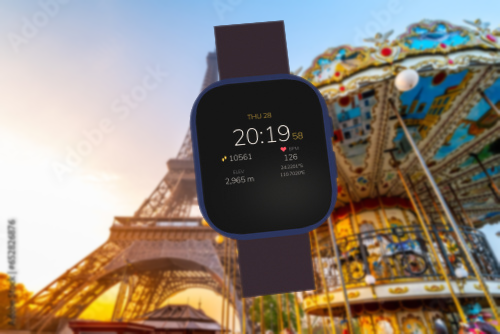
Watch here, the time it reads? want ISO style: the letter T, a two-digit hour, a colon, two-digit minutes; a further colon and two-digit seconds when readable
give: T20:19:58
